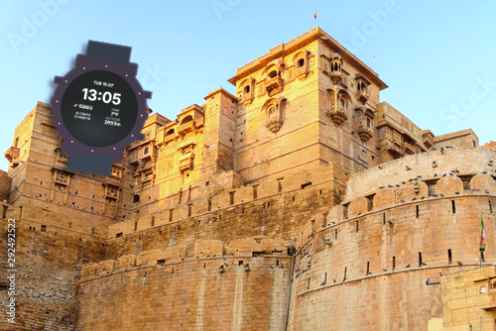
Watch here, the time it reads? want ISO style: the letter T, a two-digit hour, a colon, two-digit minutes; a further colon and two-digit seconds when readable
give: T13:05
